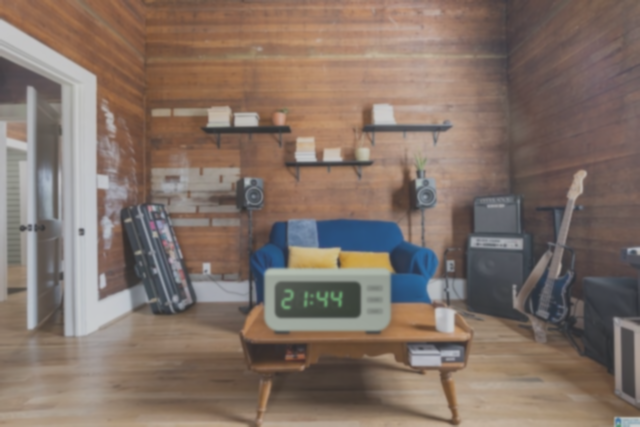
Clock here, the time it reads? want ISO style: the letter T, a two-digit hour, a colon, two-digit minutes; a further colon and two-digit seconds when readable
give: T21:44
